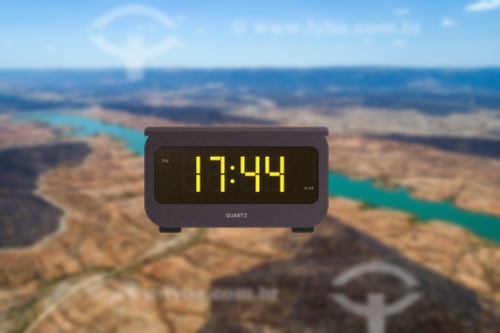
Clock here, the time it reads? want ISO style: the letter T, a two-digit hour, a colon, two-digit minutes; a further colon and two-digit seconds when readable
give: T17:44
